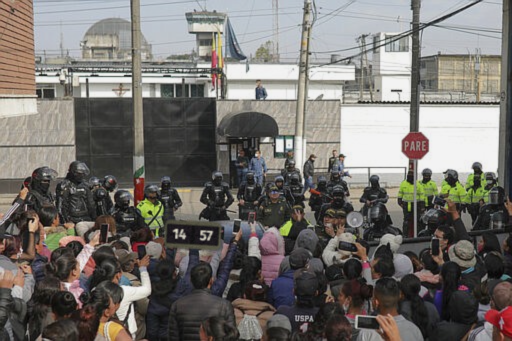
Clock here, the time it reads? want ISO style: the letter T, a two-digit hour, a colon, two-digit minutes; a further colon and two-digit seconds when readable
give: T14:57
